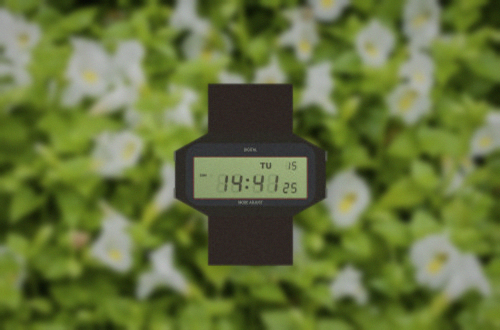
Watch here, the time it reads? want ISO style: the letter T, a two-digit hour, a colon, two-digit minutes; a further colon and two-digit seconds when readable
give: T14:41:25
